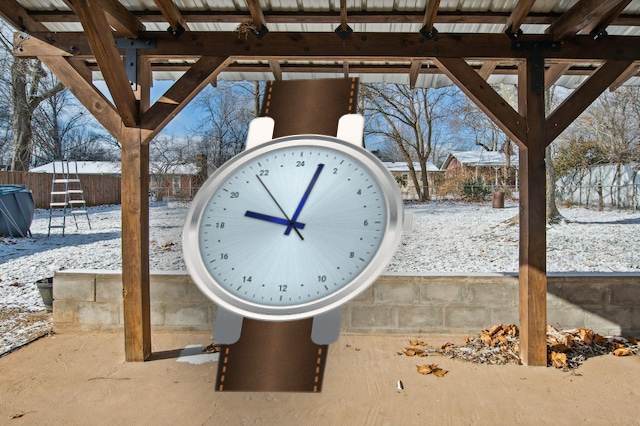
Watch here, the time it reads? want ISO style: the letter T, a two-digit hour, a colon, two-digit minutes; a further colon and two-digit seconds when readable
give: T19:02:54
